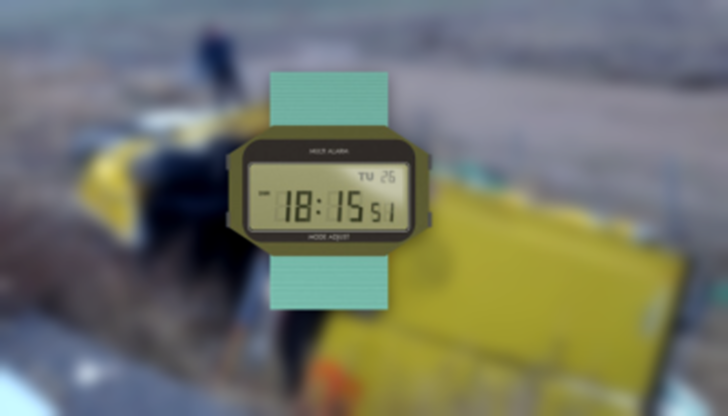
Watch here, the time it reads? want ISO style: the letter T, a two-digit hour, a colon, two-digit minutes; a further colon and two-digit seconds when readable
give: T18:15:51
